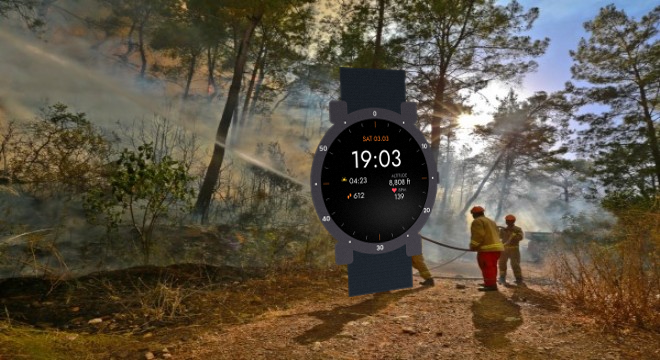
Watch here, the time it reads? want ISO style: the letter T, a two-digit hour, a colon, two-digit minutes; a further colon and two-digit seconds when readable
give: T19:03
